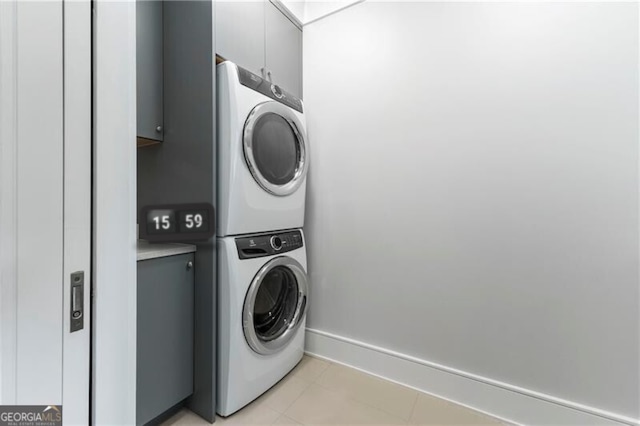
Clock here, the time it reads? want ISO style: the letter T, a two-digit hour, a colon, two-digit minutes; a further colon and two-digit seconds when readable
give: T15:59
